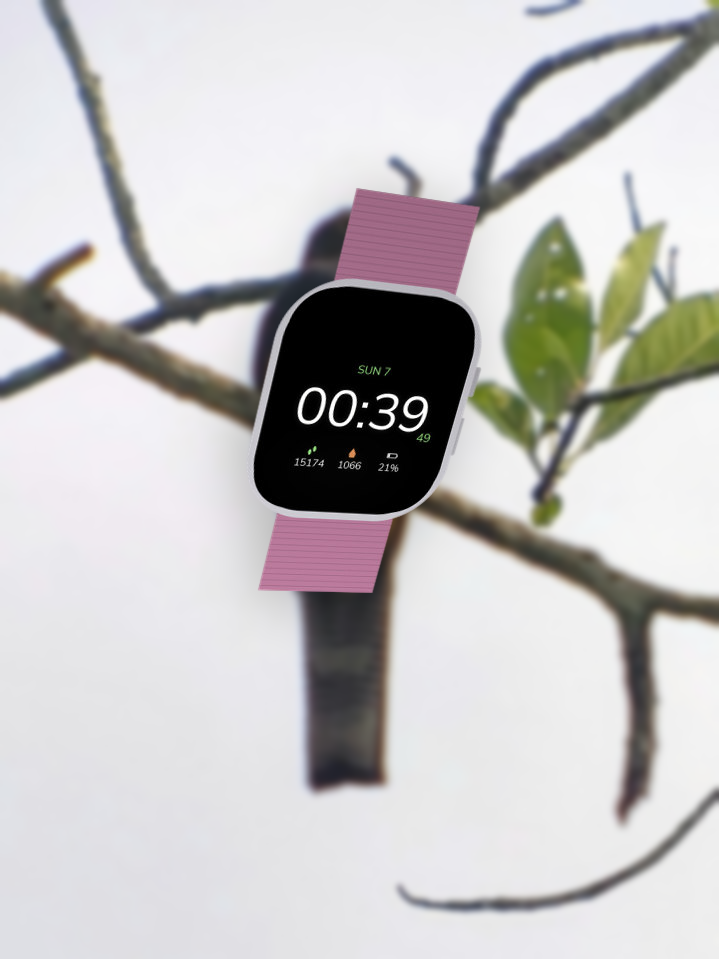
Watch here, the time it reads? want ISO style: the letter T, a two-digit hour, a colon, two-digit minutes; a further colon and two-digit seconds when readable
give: T00:39:49
